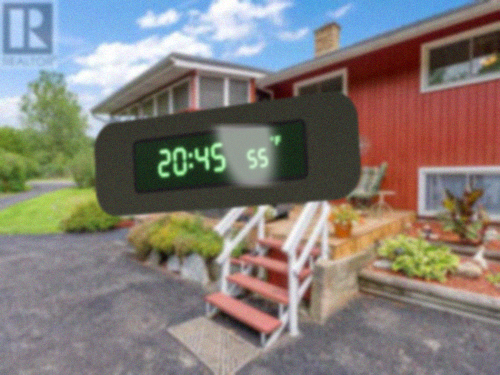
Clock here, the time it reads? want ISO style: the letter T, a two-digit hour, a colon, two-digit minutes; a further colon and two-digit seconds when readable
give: T20:45
